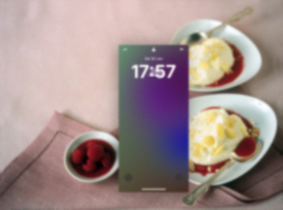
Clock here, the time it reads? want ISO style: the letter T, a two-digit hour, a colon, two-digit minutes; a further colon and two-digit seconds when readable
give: T17:57
